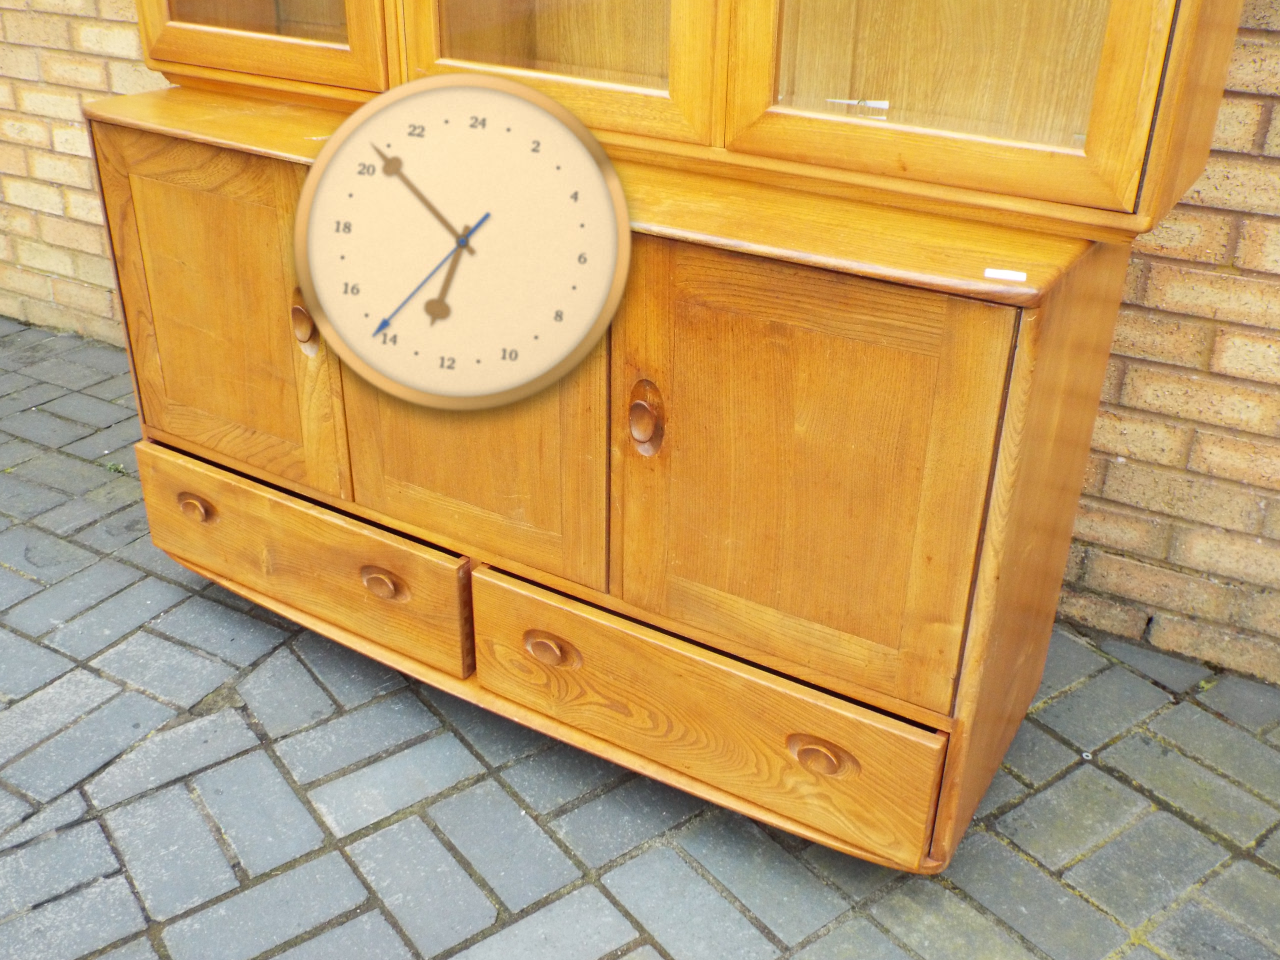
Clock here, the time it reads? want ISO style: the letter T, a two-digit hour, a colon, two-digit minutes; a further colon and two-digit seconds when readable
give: T12:51:36
